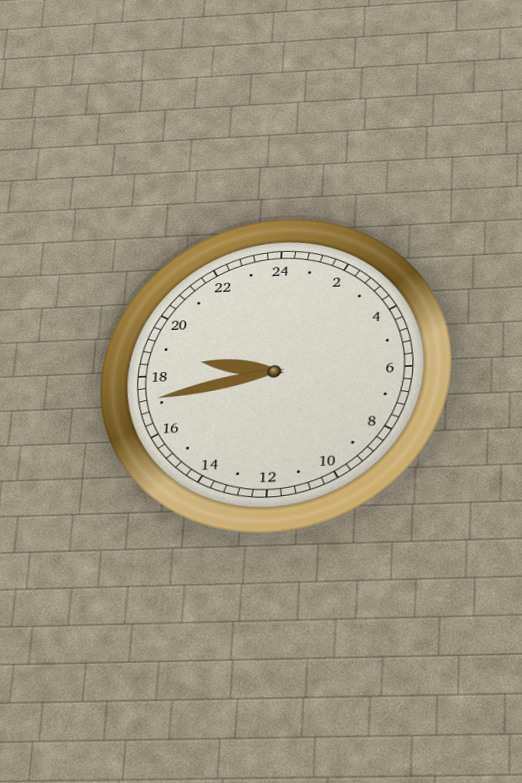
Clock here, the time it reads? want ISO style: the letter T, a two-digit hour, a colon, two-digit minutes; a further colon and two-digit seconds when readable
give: T18:43
